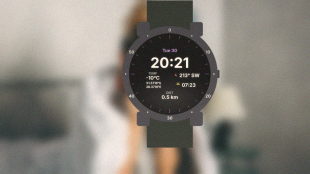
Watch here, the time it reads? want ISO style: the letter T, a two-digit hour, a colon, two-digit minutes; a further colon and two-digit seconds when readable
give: T20:21
